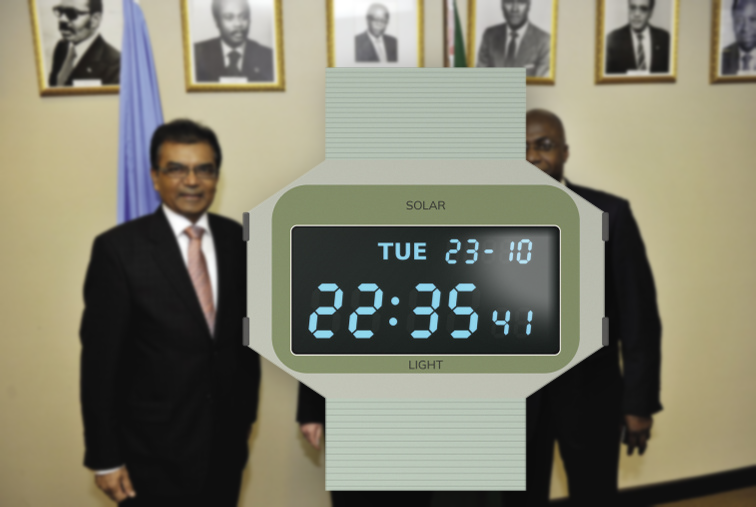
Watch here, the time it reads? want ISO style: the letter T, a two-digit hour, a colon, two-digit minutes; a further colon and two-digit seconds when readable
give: T22:35:41
